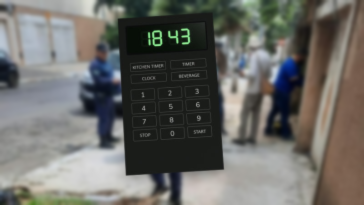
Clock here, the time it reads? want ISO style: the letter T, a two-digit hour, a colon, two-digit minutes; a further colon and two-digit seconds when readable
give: T18:43
